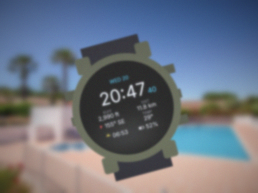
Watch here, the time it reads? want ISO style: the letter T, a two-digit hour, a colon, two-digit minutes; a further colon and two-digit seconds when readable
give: T20:47
